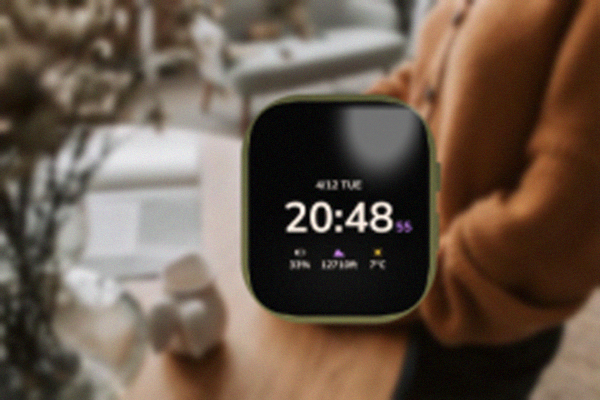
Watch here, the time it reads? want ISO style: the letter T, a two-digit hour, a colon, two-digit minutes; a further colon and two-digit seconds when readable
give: T20:48
